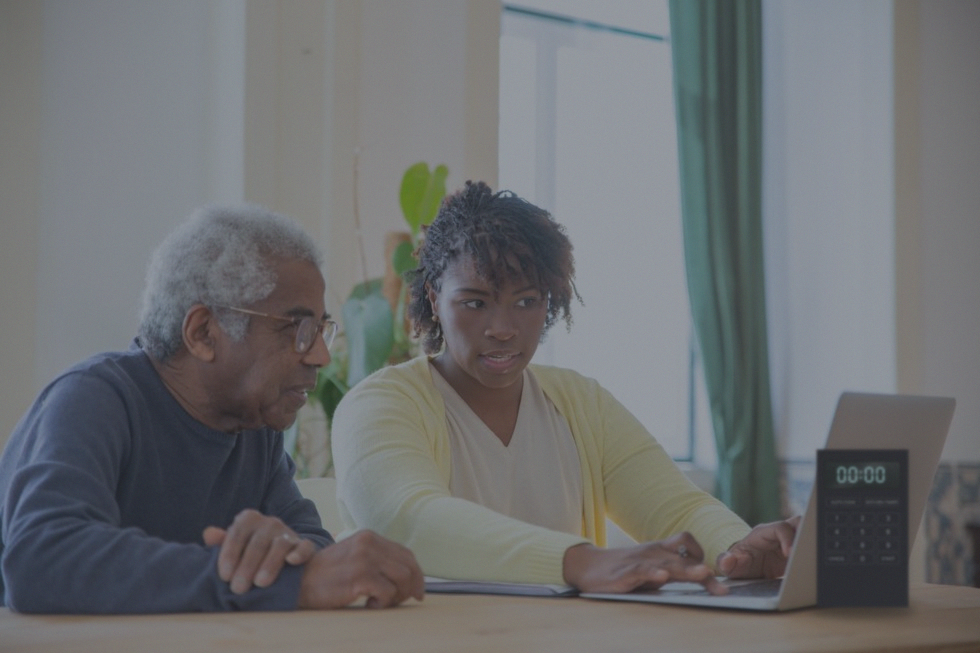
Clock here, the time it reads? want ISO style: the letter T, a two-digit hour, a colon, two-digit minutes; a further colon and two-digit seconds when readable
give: T00:00
